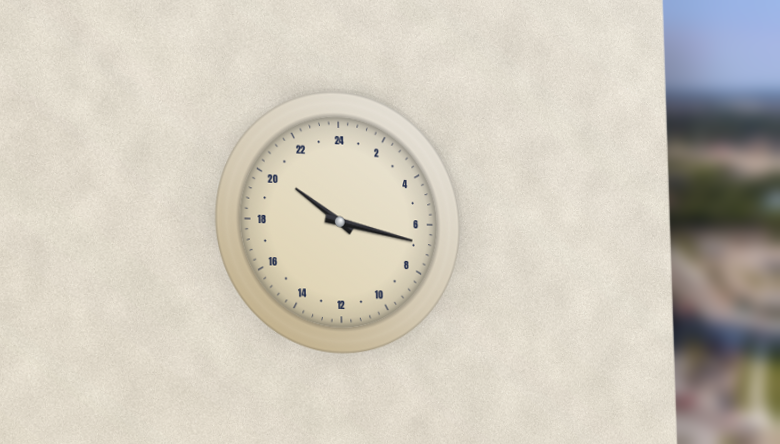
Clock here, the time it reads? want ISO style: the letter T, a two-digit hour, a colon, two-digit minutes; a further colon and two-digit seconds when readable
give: T20:17
